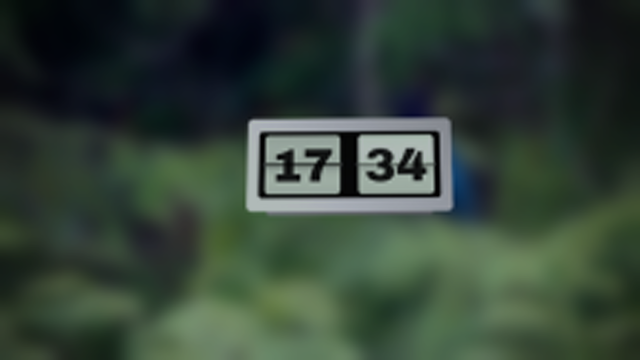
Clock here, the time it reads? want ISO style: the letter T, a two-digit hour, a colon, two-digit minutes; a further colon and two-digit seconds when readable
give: T17:34
